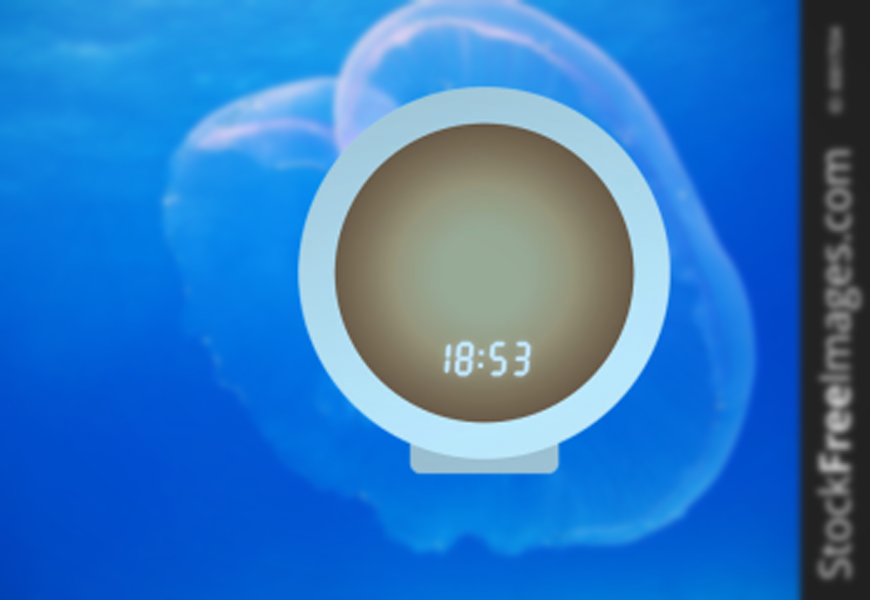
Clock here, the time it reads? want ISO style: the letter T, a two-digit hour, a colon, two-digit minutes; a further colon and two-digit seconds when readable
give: T18:53
